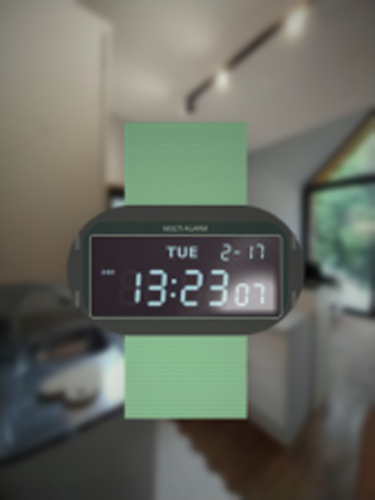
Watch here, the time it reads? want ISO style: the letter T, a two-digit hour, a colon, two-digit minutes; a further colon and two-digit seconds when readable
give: T13:23:07
